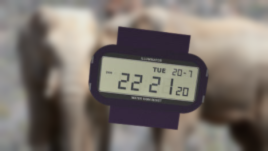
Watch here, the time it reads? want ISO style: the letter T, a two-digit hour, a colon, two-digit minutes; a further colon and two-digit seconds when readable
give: T22:21
